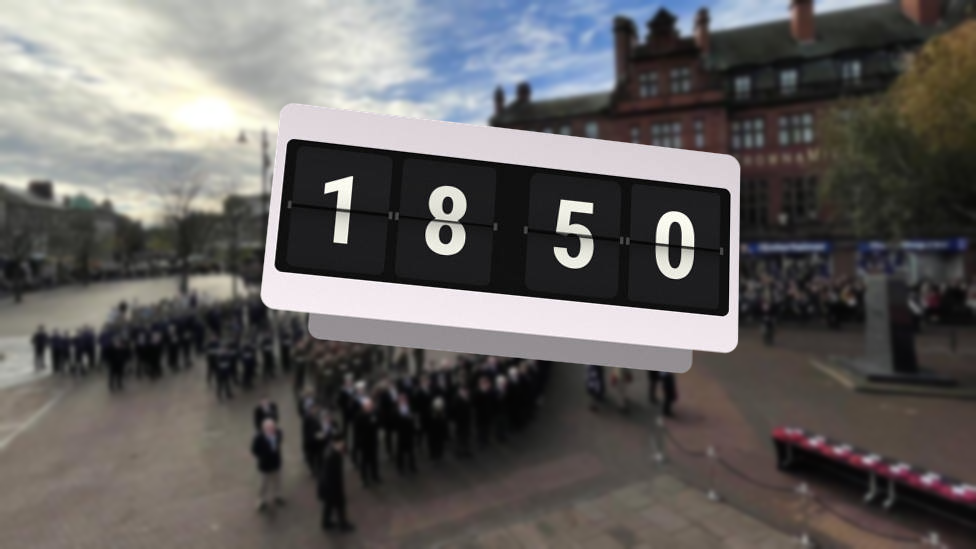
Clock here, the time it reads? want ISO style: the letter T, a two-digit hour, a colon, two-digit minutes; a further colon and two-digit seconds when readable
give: T18:50
